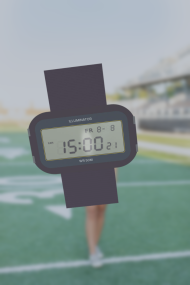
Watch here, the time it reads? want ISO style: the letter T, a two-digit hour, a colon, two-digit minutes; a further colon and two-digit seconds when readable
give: T15:00:21
